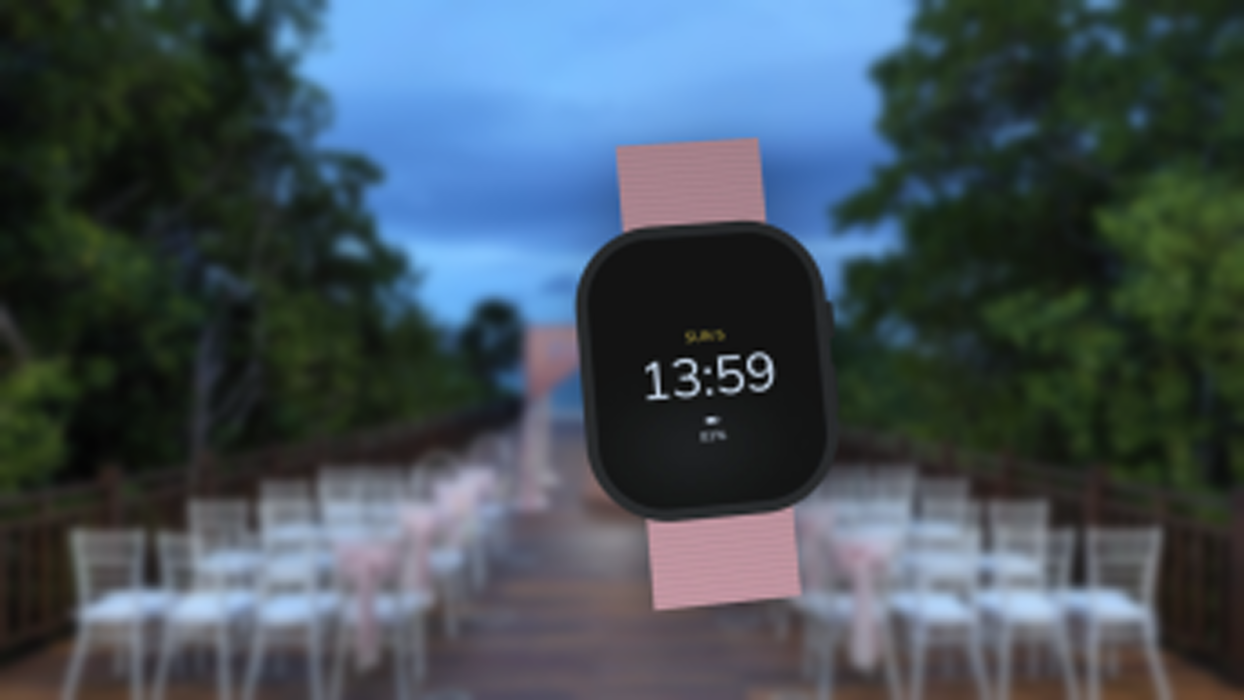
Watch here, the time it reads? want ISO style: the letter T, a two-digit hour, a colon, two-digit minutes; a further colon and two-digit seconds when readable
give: T13:59
